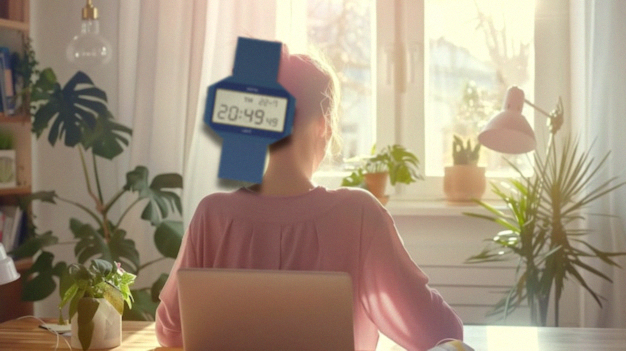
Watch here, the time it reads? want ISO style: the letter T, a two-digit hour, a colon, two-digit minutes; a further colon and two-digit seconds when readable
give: T20:49
